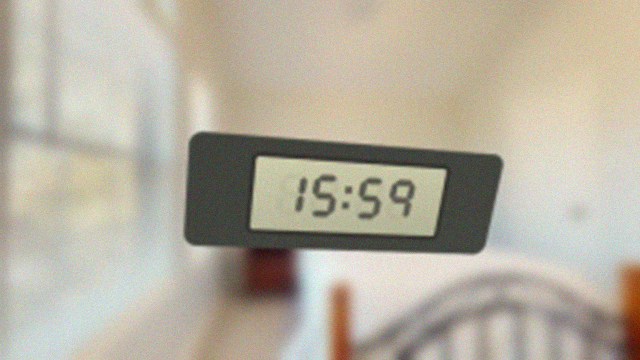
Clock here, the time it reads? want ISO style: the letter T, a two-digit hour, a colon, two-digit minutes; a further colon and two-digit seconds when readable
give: T15:59
